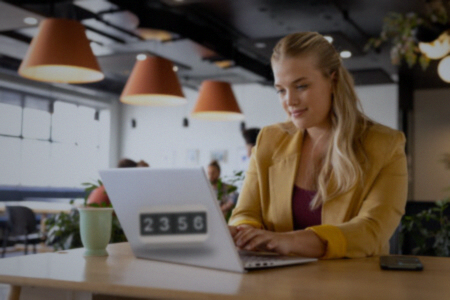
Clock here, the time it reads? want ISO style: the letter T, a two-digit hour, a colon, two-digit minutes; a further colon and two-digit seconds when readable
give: T23:56
